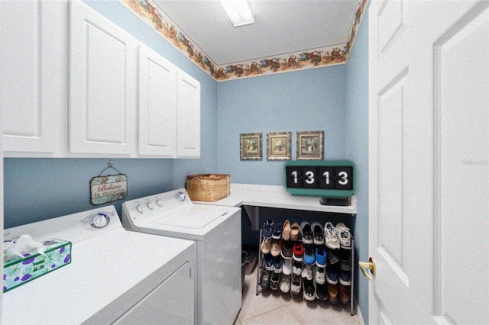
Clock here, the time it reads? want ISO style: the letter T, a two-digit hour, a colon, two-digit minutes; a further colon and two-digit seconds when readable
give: T13:13
